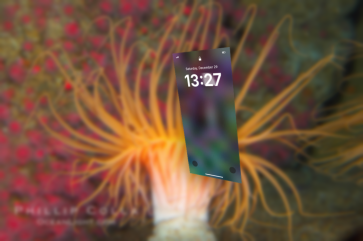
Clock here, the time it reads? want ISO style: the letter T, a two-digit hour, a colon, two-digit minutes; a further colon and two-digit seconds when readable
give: T13:27
